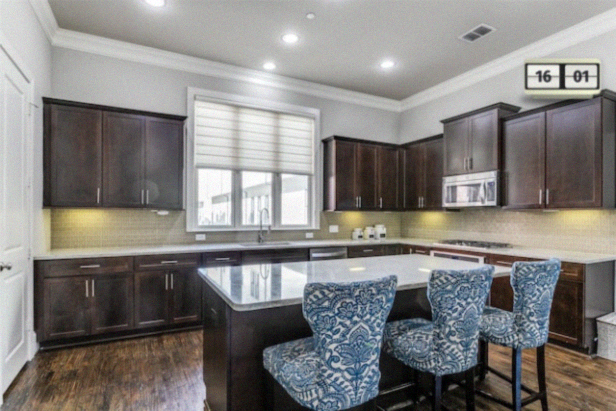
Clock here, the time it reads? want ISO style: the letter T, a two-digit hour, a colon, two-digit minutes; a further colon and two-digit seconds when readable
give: T16:01
